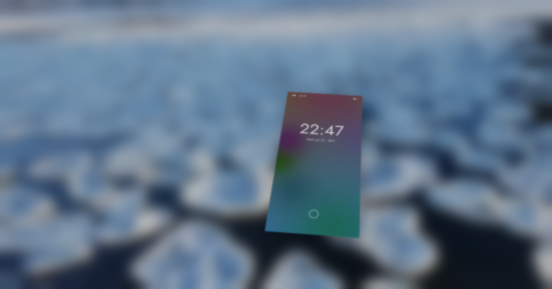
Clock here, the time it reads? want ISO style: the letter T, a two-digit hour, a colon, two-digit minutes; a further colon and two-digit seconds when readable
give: T22:47
